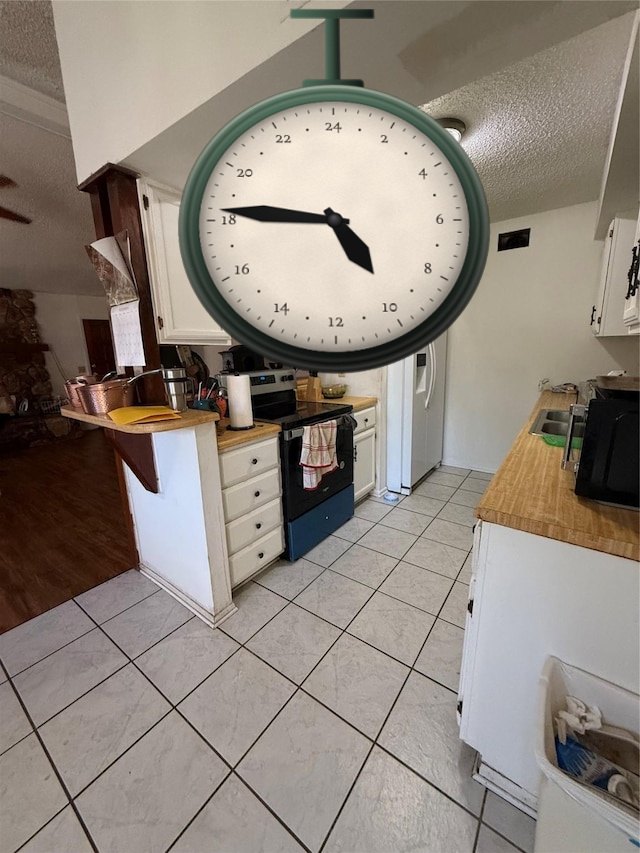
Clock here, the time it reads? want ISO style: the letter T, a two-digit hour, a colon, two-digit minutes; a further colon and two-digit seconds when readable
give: T09:46
